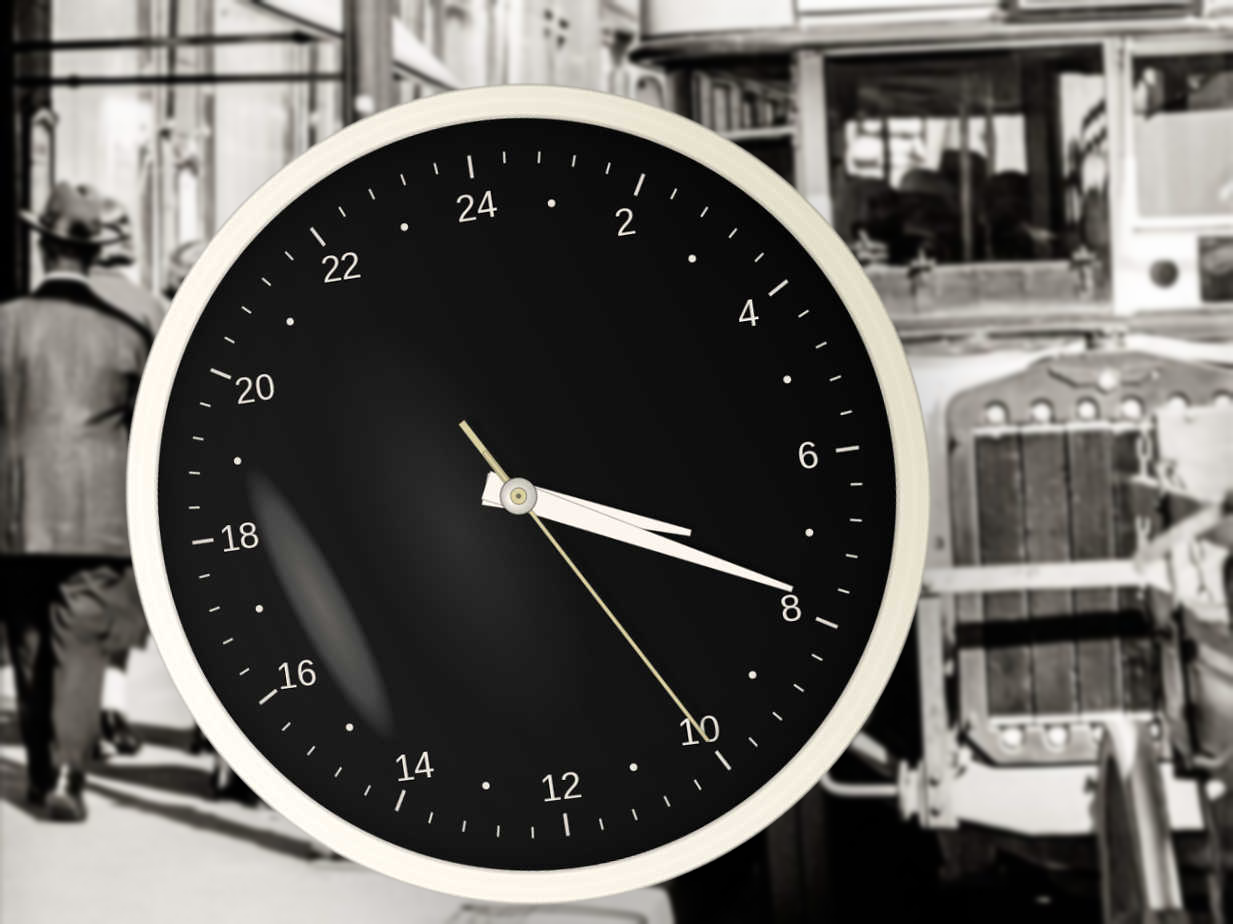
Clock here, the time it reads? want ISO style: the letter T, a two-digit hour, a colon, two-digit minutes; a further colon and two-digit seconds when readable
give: T07:19:25
